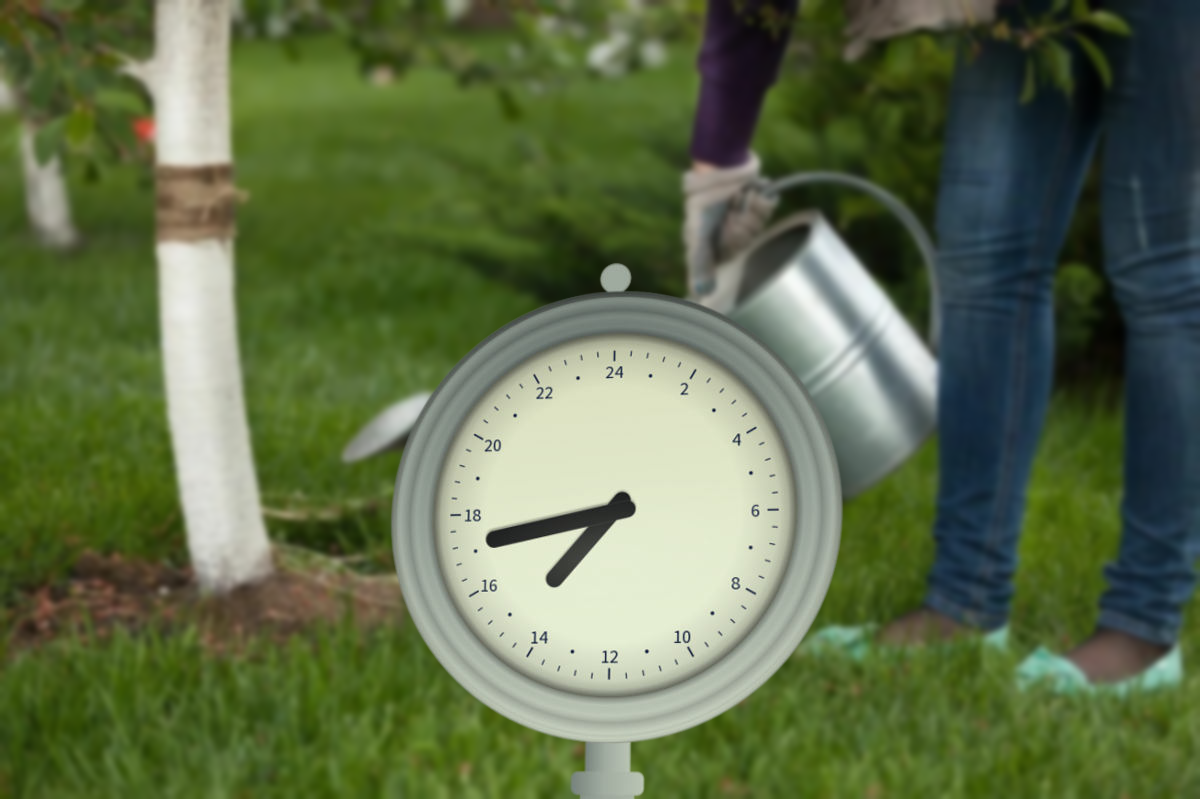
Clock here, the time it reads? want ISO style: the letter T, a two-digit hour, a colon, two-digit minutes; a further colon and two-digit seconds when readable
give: T14:43
